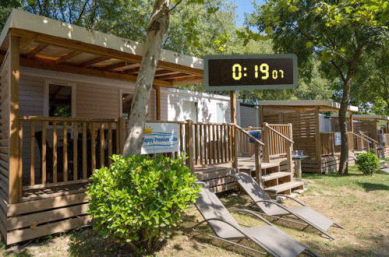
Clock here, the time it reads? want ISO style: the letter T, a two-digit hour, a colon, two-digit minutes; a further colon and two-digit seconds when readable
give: T00:19:07
